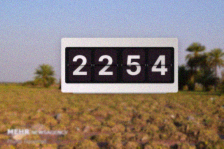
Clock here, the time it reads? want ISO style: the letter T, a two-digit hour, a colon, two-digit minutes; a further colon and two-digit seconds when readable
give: T22:54
